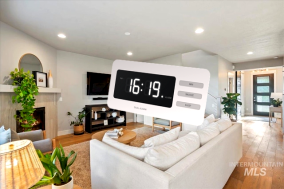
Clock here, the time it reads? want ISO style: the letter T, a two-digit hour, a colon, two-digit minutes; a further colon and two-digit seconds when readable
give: T16:19
